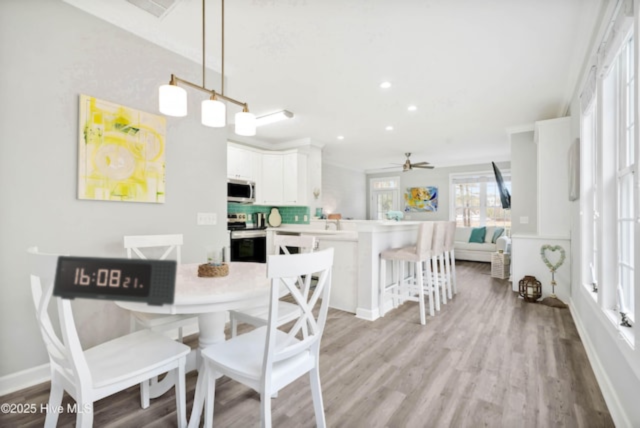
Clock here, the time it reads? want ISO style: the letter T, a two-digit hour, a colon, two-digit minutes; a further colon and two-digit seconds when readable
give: T16:08
